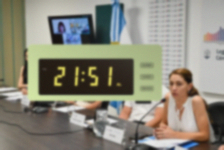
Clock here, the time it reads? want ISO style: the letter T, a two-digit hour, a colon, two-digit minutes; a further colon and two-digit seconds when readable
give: T21:51
